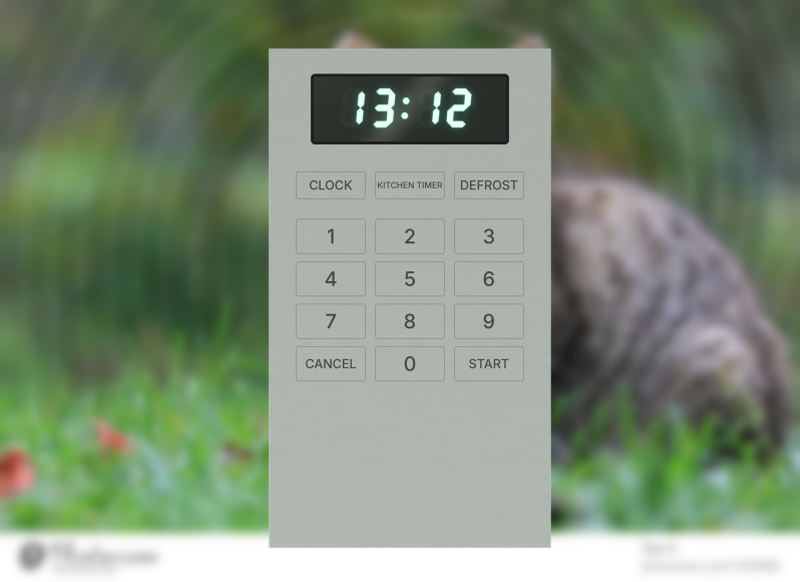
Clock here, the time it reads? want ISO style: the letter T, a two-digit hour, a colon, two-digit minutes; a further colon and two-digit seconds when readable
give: T13:12
